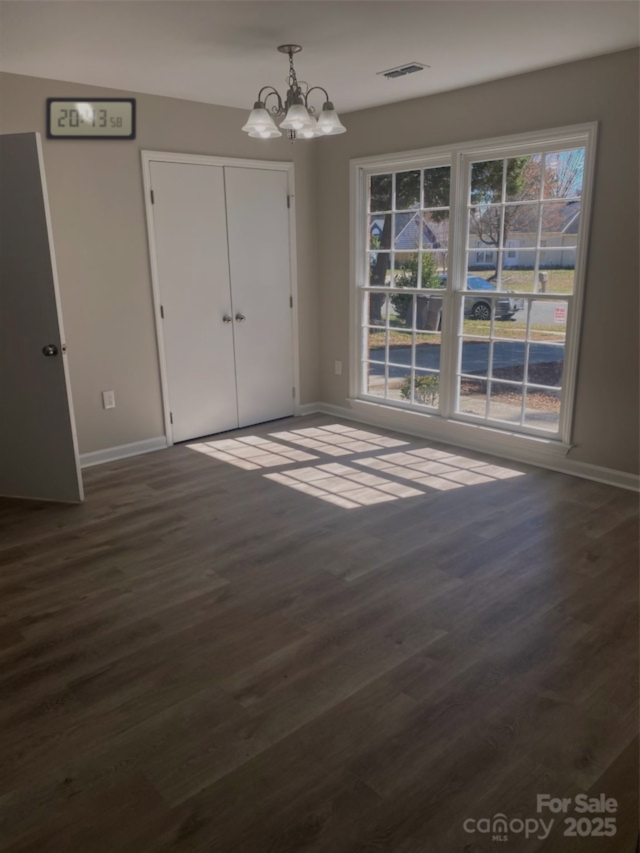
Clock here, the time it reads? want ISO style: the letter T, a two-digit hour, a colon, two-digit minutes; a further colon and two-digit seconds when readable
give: T20:43
